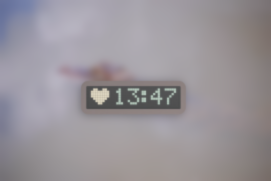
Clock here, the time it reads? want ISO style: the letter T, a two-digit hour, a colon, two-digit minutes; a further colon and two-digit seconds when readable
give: T13:47
